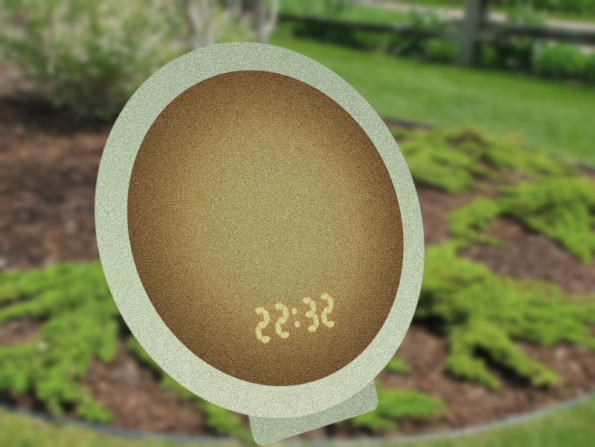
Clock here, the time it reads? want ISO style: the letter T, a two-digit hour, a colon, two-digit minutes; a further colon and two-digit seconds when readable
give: T22:32
